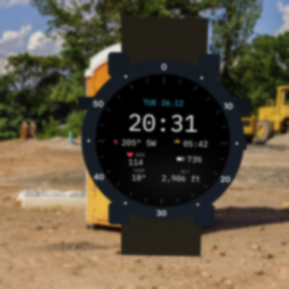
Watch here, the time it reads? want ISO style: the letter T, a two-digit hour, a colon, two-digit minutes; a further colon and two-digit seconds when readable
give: T20:31
